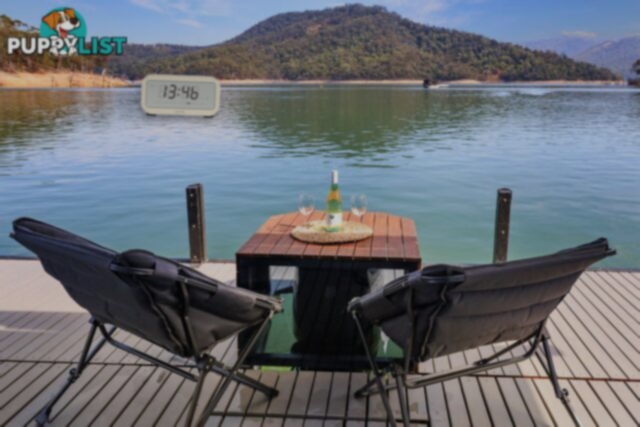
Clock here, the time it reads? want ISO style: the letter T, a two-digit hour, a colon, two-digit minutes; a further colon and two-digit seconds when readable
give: T13:46
